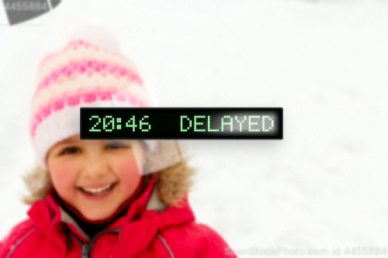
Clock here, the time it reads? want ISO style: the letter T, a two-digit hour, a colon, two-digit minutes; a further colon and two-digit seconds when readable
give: T20:46
